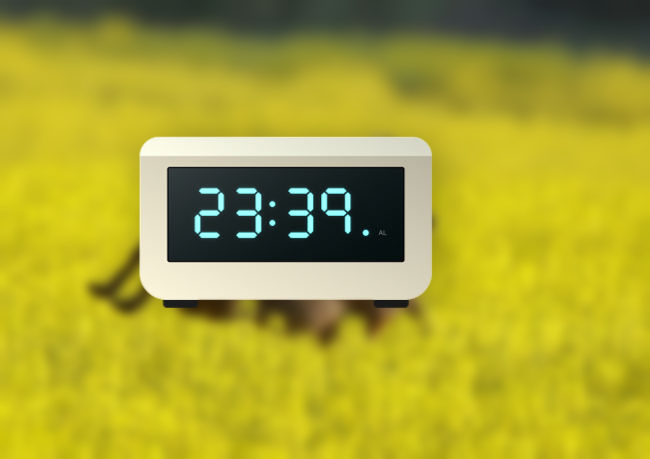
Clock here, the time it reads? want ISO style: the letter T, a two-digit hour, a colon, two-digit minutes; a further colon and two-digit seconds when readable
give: T23:39
